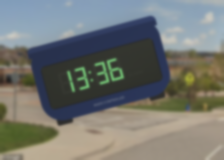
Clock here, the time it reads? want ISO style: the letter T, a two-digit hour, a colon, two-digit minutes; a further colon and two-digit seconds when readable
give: T13:36
